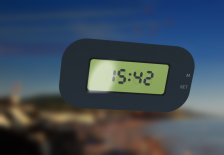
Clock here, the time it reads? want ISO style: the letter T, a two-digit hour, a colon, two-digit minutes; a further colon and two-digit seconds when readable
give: T15:42
